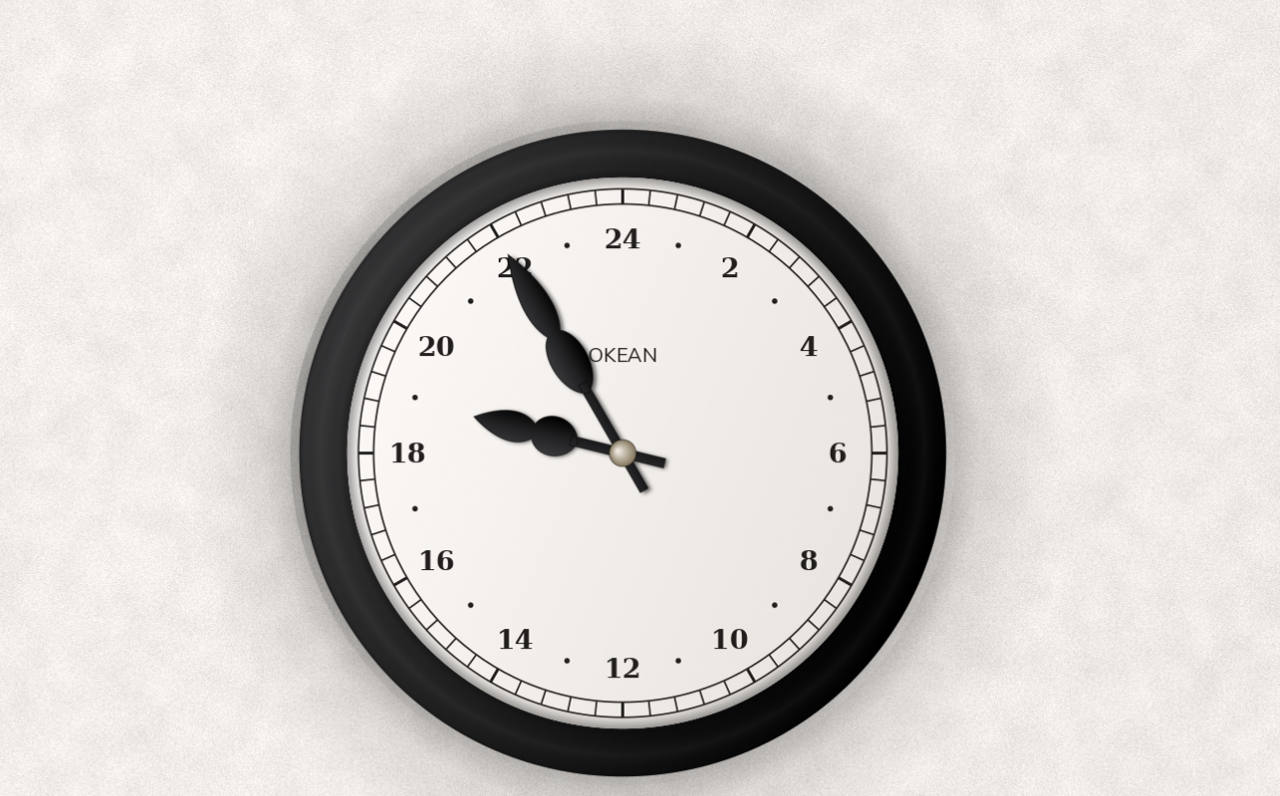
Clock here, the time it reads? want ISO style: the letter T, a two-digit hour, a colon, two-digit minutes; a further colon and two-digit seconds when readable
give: T18:55
